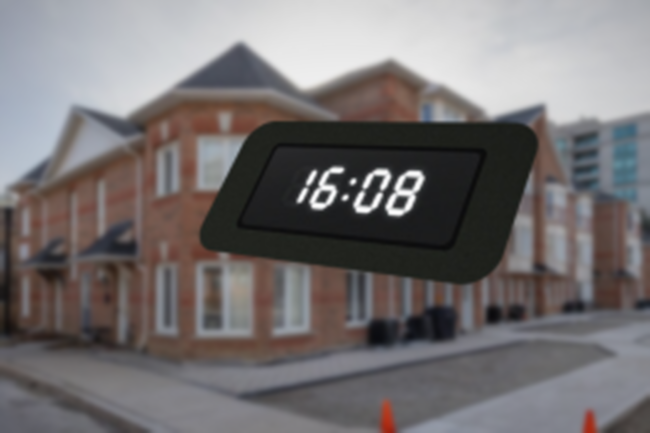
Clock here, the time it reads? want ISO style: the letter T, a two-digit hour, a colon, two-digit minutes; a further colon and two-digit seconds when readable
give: T16:08
